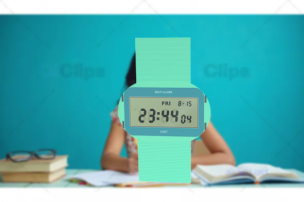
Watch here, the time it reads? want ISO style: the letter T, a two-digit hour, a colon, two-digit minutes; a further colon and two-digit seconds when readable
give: T23:44:04
